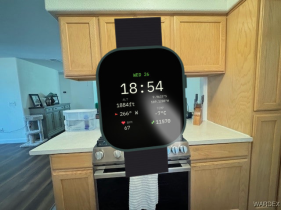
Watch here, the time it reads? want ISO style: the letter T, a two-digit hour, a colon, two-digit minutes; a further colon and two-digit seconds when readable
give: T18:54
